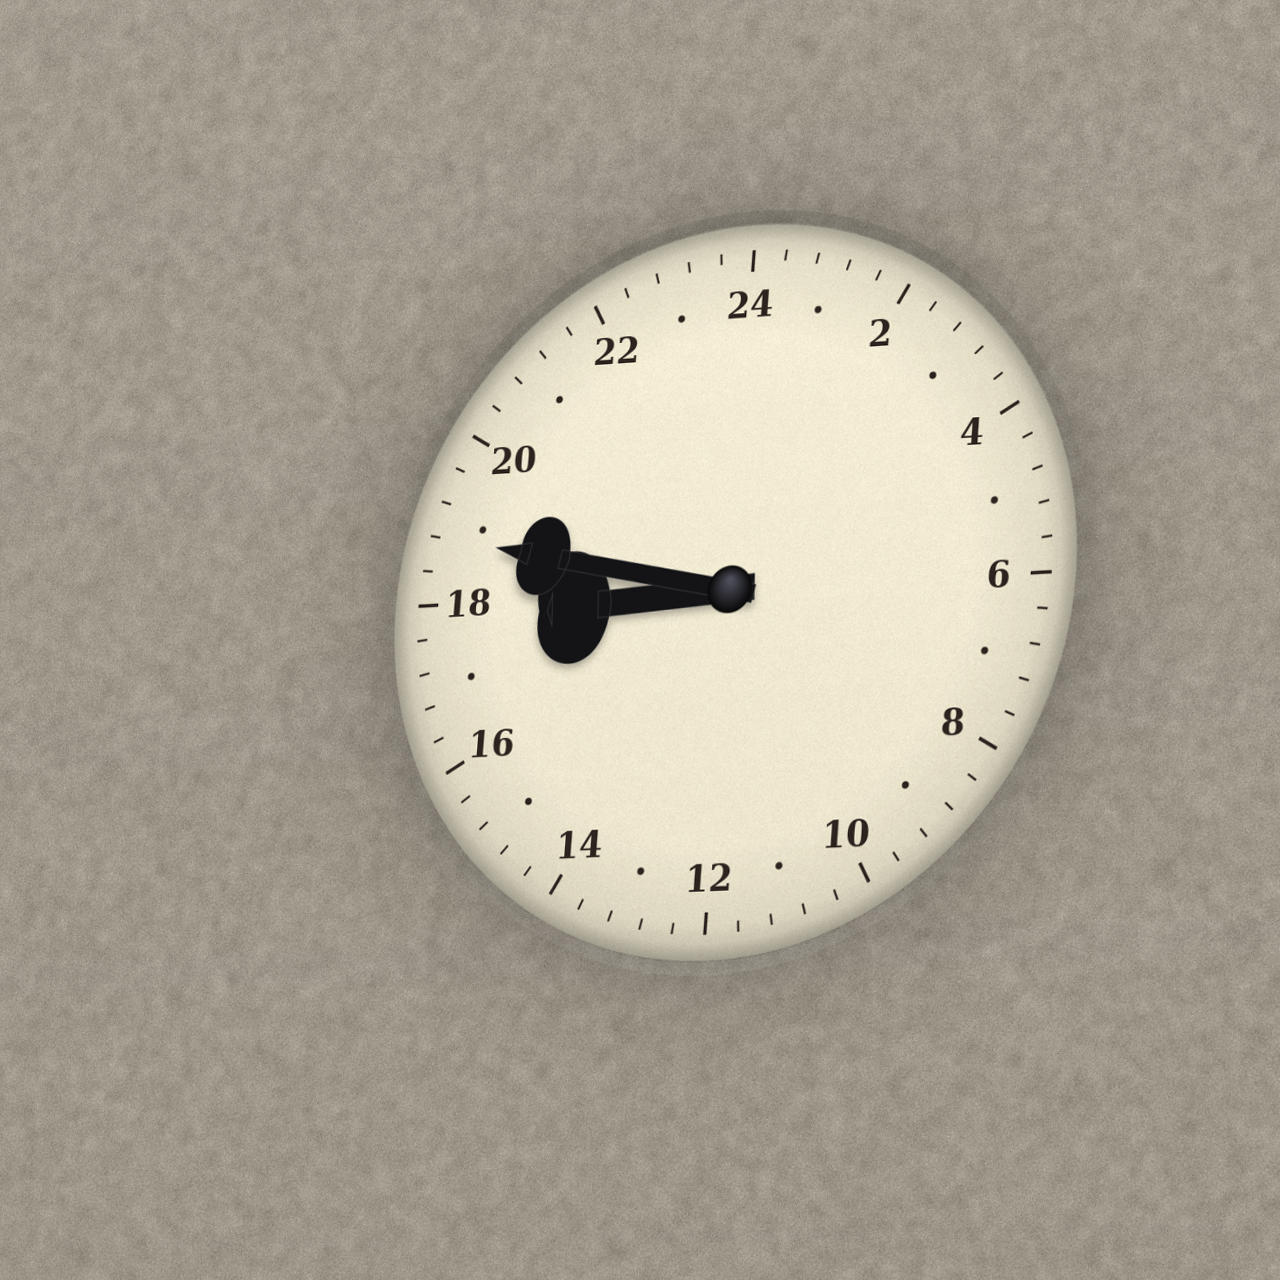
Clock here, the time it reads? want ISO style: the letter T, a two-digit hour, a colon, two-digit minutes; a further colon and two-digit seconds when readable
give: T17:47
